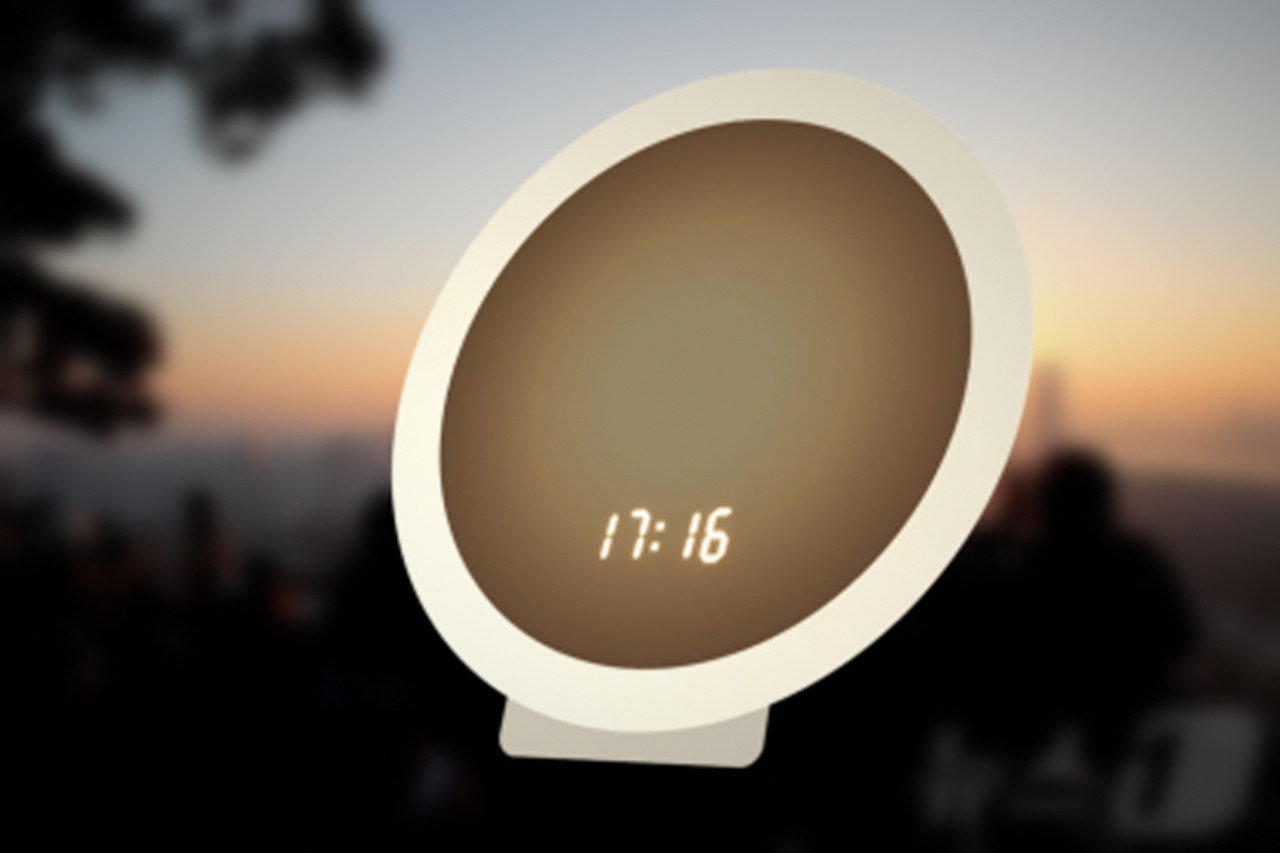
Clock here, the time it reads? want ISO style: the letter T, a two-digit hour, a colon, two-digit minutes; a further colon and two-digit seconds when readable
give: T17:16
